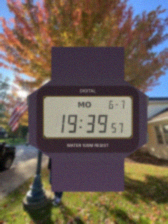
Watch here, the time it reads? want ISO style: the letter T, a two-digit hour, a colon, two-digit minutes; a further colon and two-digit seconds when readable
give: T19:39
